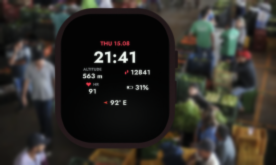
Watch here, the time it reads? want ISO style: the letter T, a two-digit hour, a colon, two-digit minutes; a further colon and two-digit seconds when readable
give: T21:41
